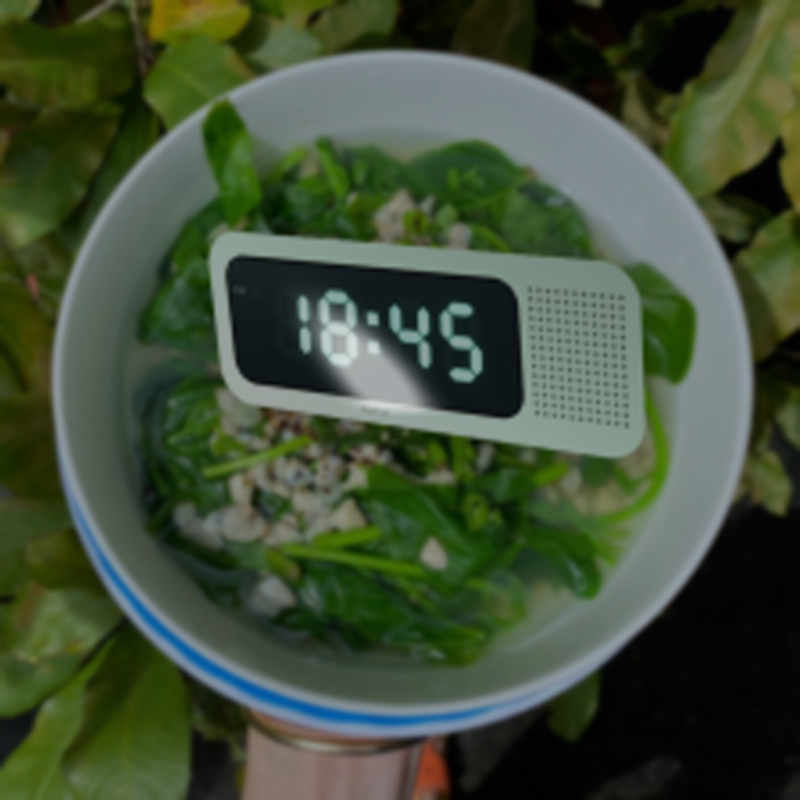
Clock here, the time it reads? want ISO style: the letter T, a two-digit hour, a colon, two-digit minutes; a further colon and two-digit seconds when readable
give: T18:45
